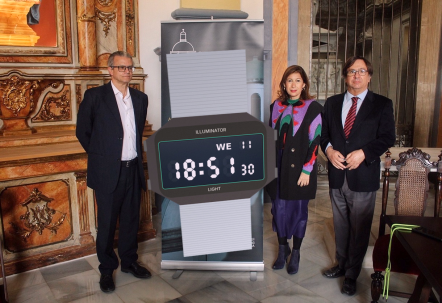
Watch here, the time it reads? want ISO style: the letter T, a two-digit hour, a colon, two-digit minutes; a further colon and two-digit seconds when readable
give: T18:51:30
